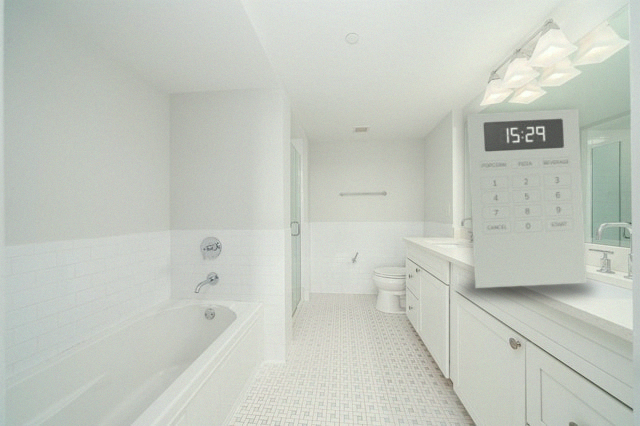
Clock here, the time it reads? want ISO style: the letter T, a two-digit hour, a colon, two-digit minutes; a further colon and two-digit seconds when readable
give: T15:29
